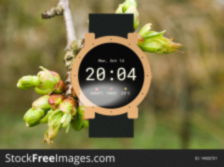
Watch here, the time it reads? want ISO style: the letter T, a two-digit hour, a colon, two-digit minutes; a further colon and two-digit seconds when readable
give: T20:04
